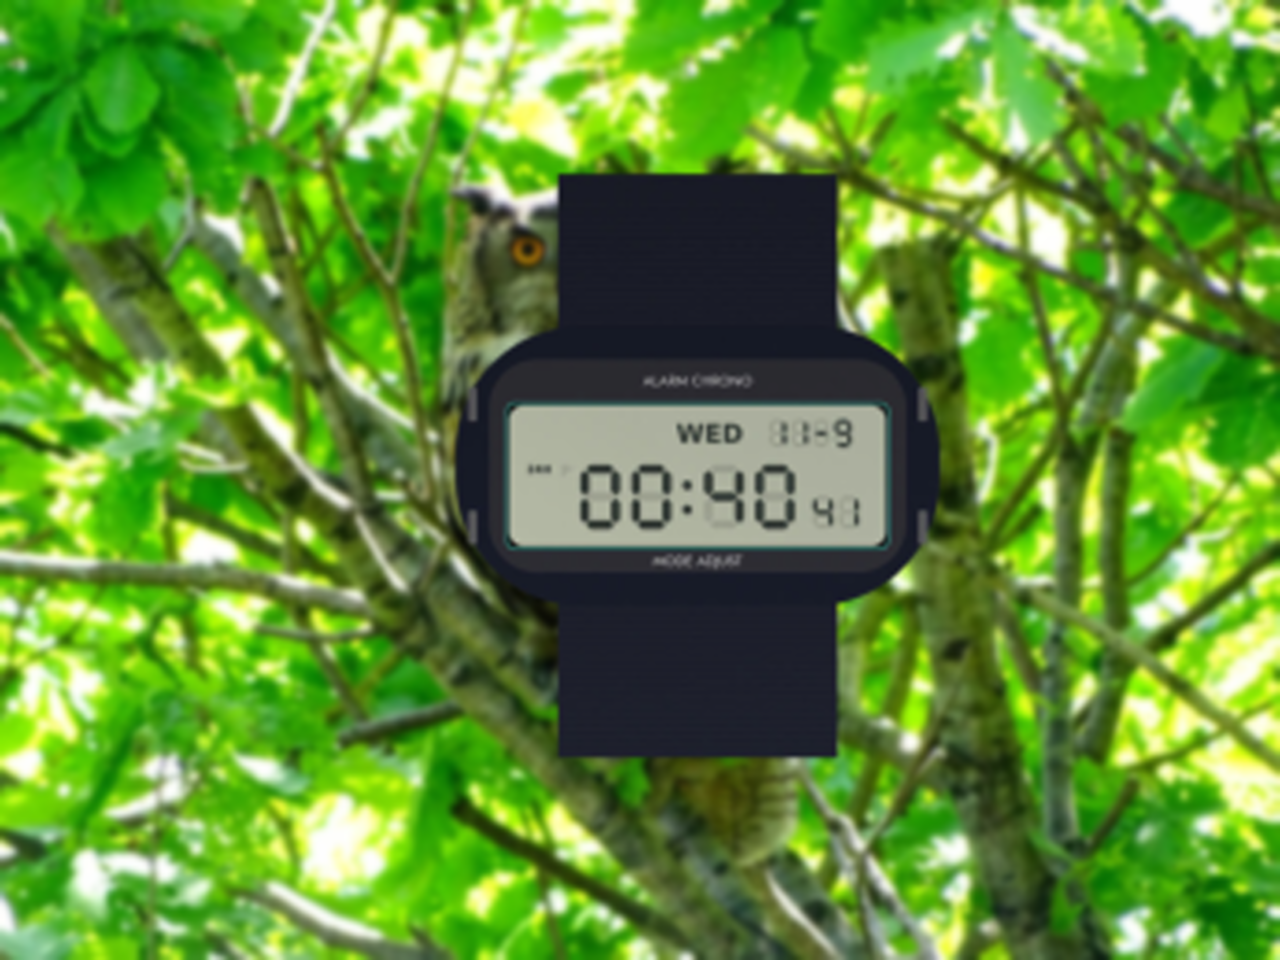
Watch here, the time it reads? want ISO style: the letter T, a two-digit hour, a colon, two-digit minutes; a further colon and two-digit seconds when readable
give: T00:40:41
